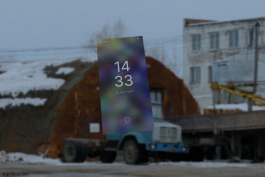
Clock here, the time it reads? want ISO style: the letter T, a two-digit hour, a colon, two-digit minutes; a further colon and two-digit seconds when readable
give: T14:33
